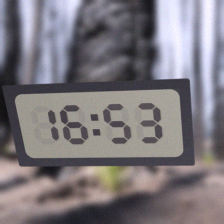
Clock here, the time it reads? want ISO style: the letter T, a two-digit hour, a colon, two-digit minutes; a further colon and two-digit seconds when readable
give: T16:53
